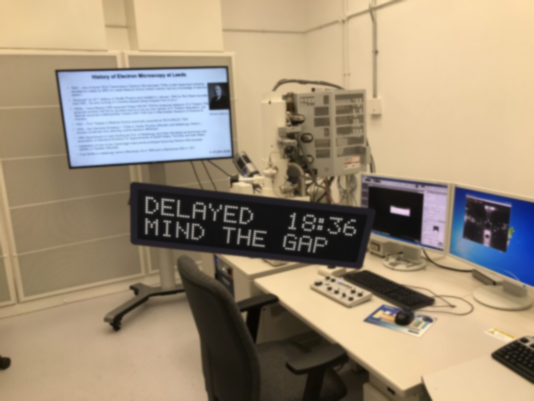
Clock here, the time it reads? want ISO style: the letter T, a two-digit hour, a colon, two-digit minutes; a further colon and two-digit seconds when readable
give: T18:36
